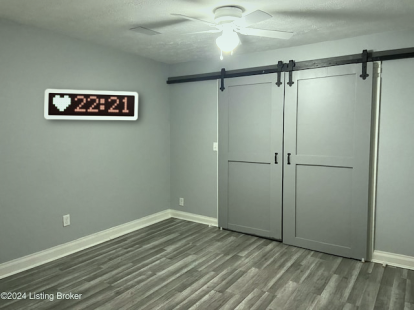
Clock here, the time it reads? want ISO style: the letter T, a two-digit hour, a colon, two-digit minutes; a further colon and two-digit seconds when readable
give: T22:21
